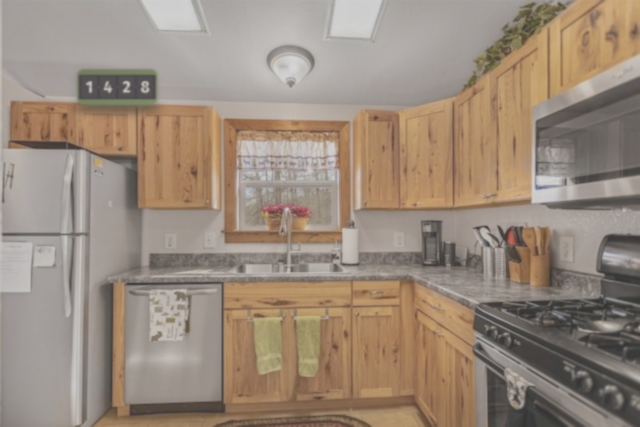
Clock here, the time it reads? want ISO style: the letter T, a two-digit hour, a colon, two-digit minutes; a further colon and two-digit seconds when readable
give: T14:28
